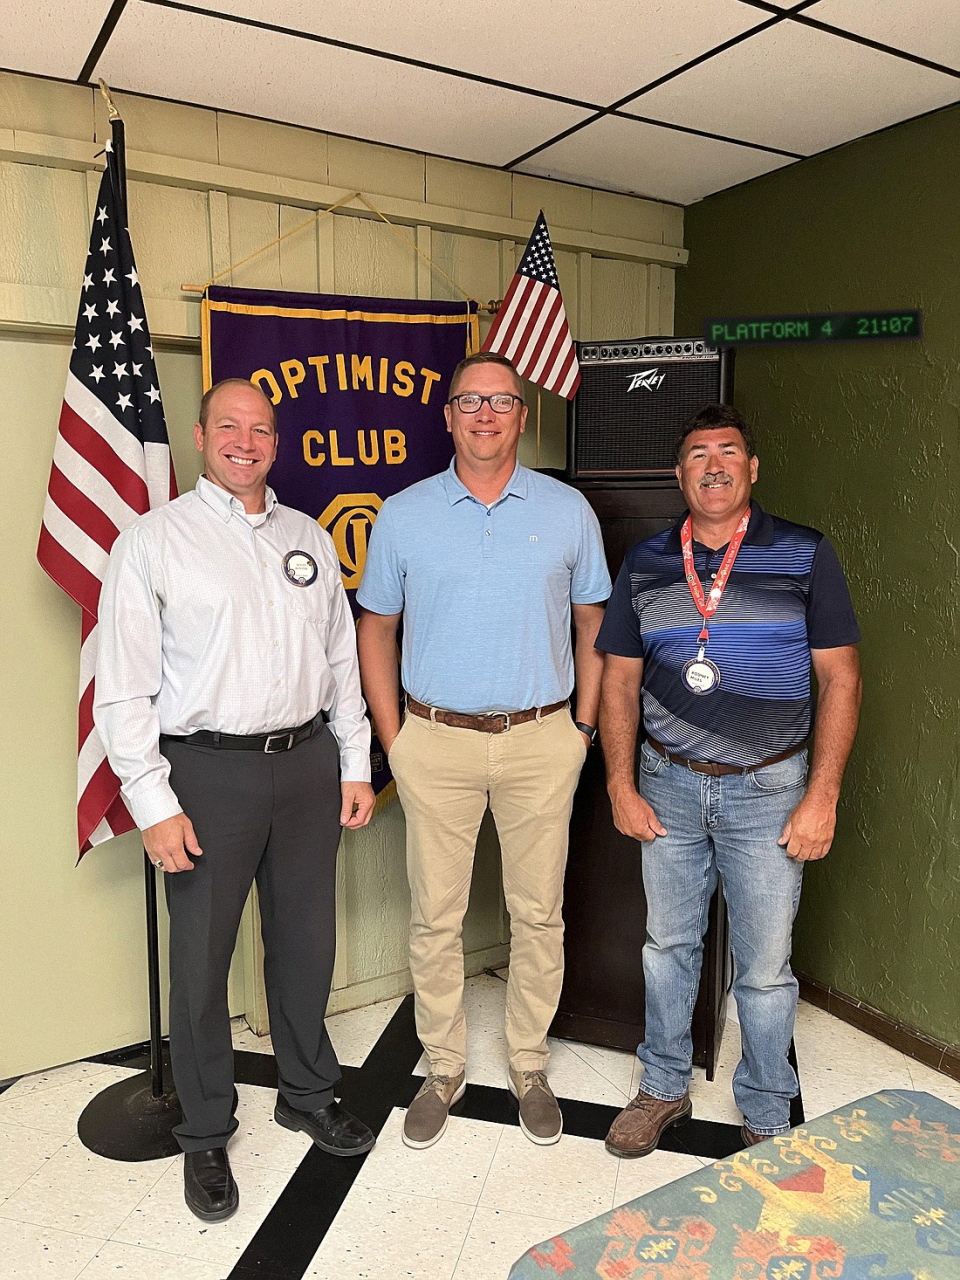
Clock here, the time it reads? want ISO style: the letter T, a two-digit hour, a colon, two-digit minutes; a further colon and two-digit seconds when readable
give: T21:07
